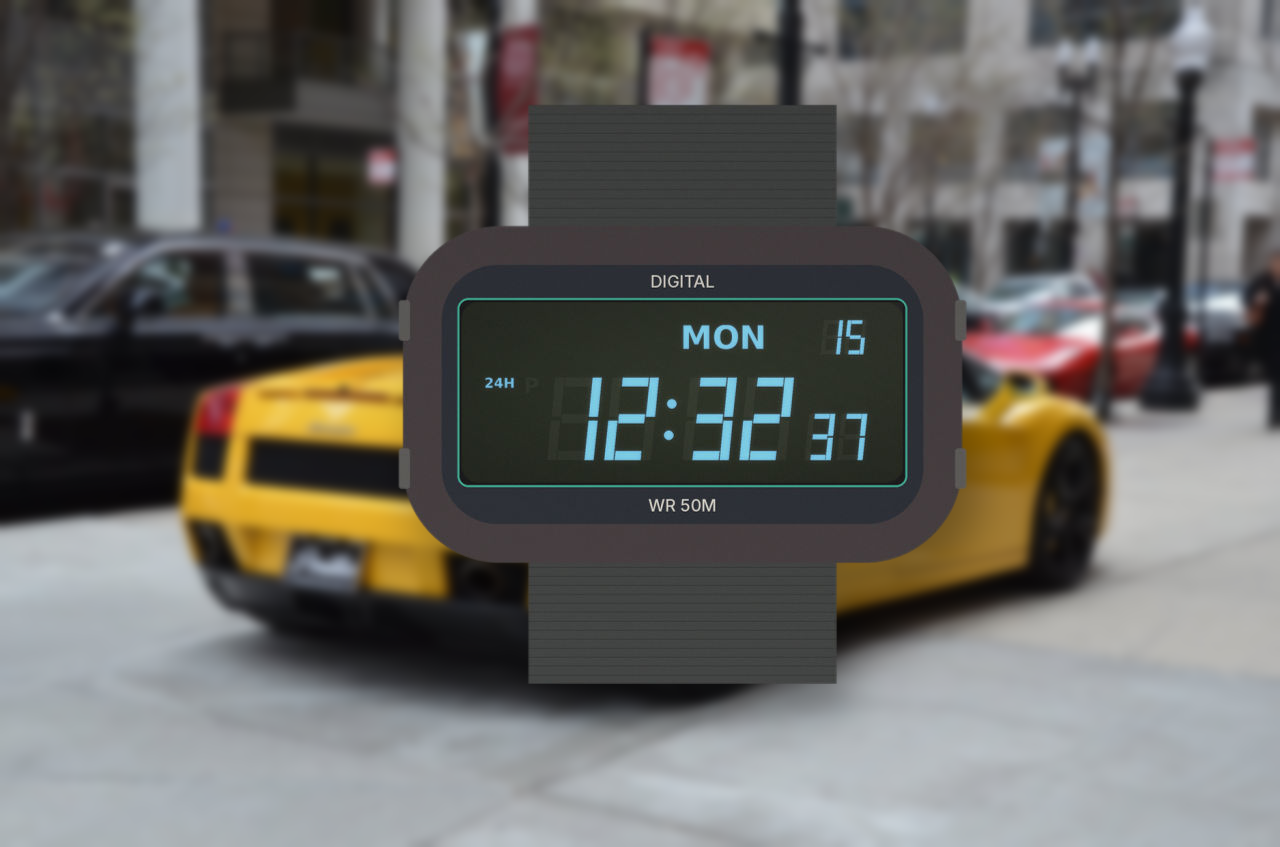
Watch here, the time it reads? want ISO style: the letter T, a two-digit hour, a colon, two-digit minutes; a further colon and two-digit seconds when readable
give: T12:32:37
